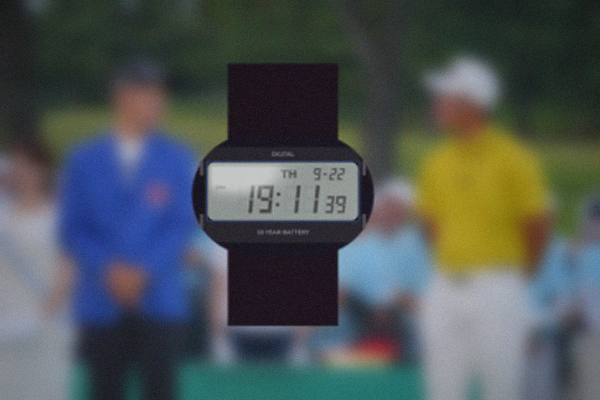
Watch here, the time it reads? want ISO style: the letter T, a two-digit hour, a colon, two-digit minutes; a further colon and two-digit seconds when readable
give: T19:11:39
